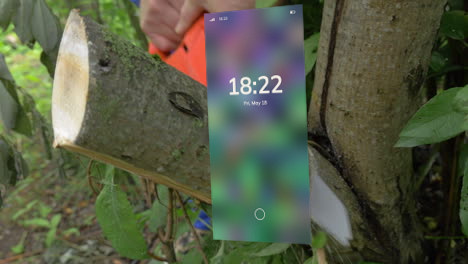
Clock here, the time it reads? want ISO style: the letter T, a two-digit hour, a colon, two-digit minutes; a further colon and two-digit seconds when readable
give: T18:22
